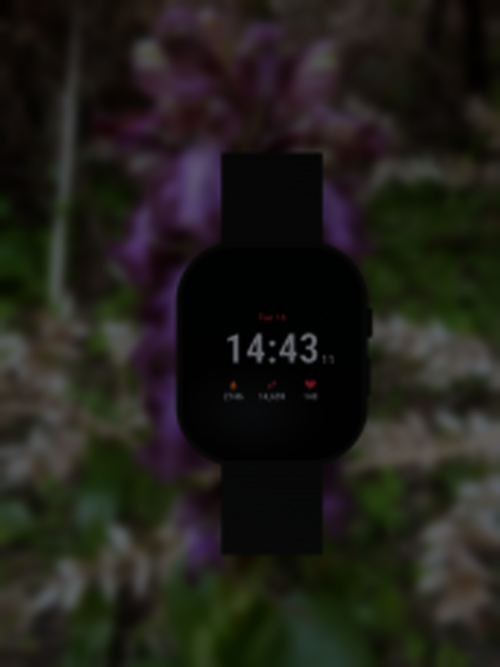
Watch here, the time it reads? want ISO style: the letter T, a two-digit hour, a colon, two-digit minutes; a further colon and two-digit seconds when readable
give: T14:43
